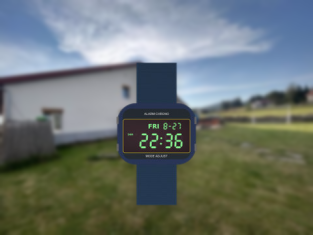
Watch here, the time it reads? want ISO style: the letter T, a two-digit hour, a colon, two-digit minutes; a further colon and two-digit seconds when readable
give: T22:36
